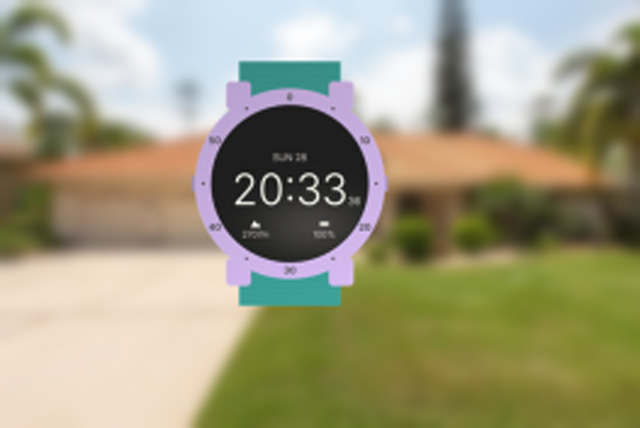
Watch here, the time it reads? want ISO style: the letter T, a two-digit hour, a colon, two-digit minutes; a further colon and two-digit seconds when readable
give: T20:33
